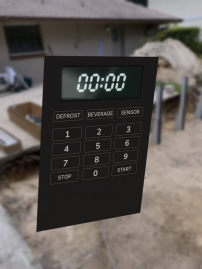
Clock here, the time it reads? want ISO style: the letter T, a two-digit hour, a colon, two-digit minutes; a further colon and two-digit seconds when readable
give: T00:00
